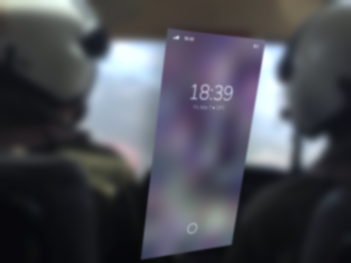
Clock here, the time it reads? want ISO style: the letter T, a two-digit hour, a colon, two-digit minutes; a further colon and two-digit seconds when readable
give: T18:39
